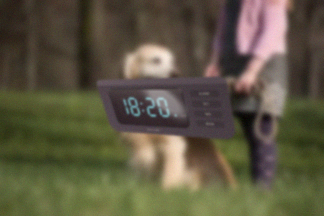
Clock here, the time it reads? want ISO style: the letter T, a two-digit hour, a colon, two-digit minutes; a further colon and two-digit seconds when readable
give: T18:20
